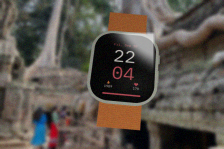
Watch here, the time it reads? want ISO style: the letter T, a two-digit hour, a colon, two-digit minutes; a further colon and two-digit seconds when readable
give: T22:04
